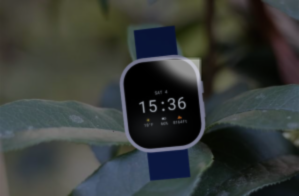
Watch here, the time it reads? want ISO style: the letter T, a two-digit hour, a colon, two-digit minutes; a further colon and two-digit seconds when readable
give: T15:36
